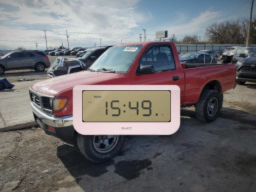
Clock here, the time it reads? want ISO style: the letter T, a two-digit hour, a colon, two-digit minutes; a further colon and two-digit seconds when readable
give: T15:49
